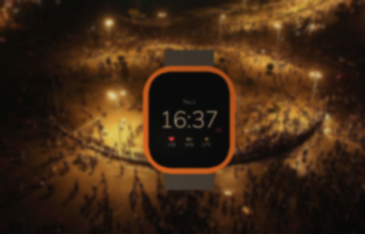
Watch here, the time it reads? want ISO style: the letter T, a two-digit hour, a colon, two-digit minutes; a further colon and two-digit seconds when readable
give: T16:37
